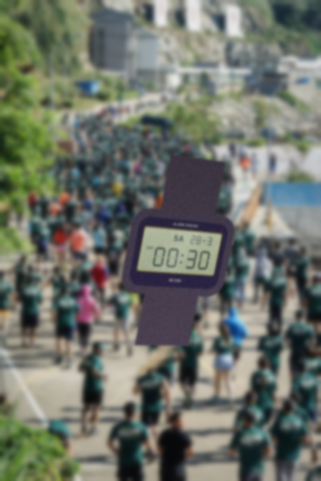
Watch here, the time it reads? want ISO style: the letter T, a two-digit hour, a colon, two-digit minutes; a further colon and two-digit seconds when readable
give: T00:30
